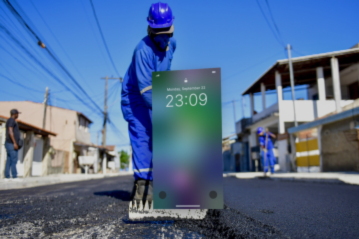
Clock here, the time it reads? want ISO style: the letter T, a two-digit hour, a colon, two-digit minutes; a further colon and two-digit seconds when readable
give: T23:09
